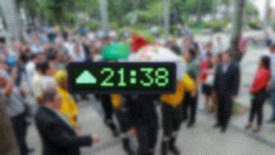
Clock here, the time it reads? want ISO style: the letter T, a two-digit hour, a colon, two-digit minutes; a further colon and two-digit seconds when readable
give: T21:38
